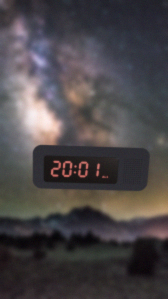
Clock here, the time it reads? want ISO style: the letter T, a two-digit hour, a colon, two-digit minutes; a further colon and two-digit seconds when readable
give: T20:01
